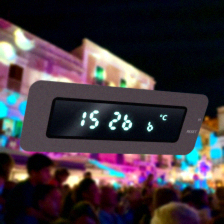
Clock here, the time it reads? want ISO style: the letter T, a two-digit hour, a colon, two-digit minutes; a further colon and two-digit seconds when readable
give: T15:26
